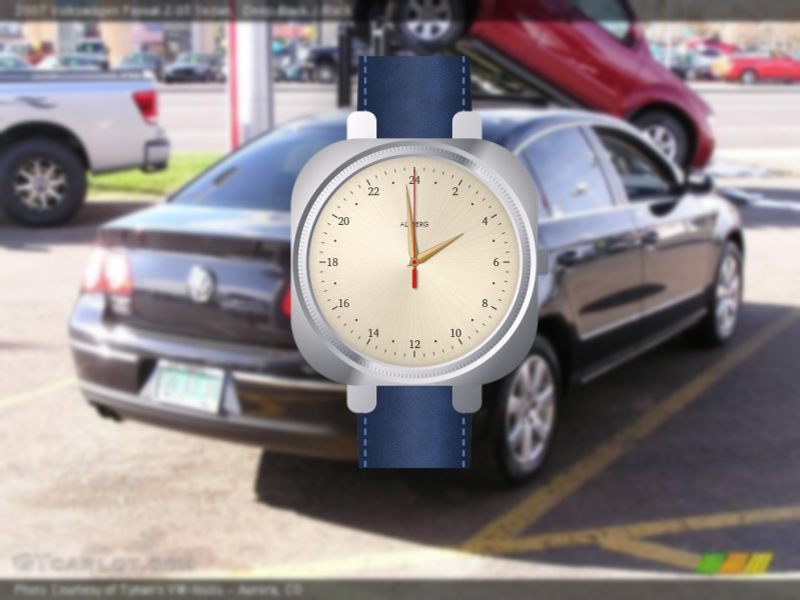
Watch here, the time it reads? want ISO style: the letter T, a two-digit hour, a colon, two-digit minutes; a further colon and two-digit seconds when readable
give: T03:59:00
